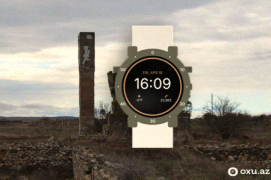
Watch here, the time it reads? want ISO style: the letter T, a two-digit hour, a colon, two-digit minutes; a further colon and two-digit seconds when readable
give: T16:09
